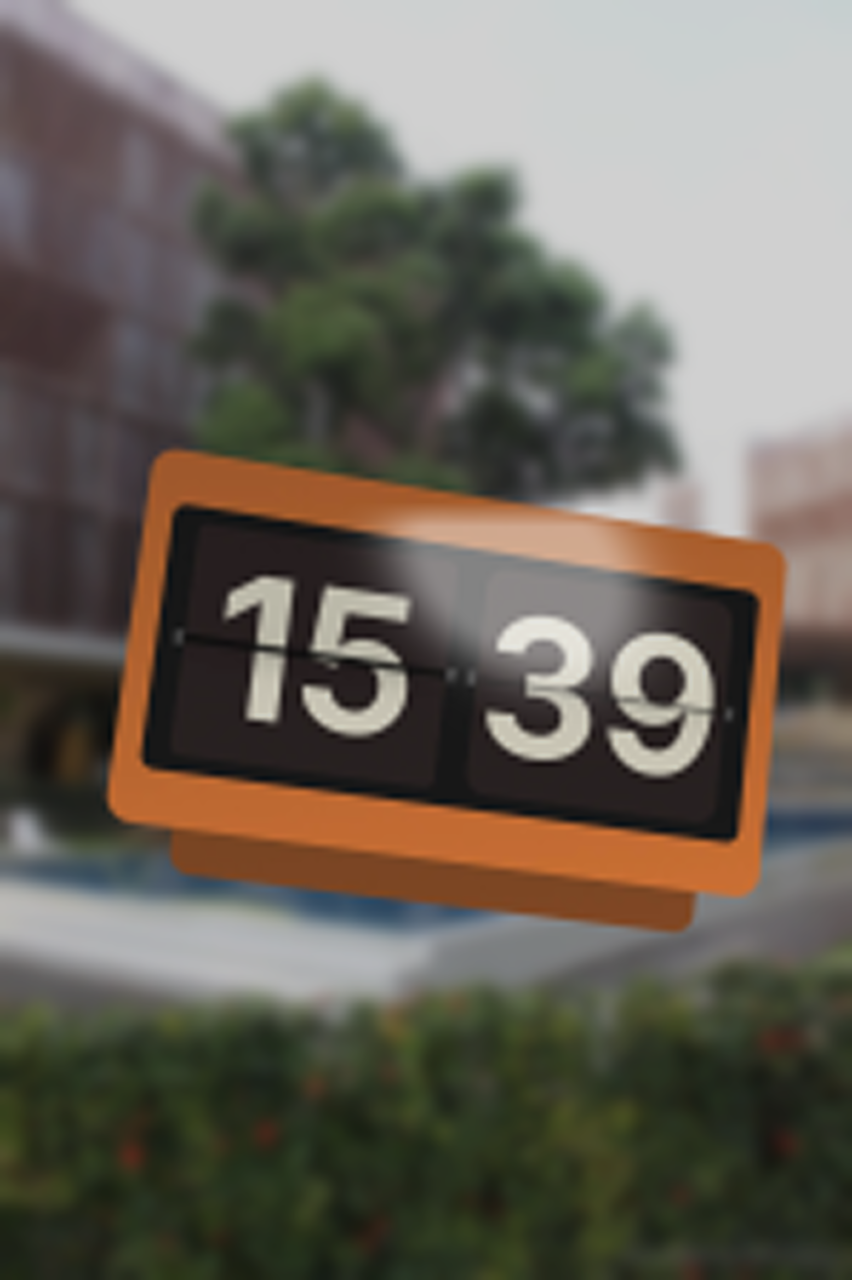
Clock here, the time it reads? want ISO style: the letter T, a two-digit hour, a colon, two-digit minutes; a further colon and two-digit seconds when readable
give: T15:39
